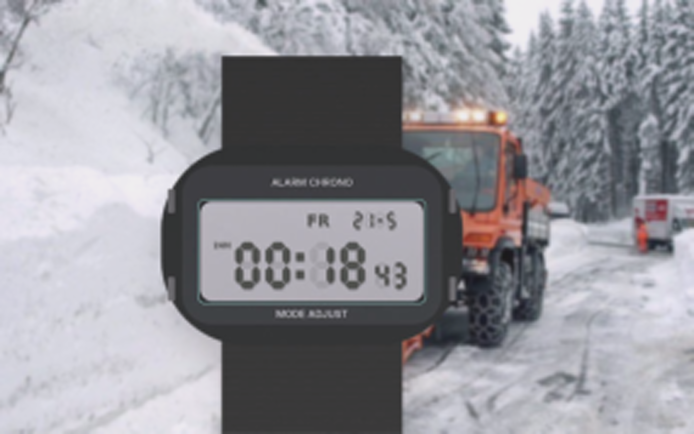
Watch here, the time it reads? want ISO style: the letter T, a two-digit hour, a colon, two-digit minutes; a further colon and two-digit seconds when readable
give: T00:18:43
